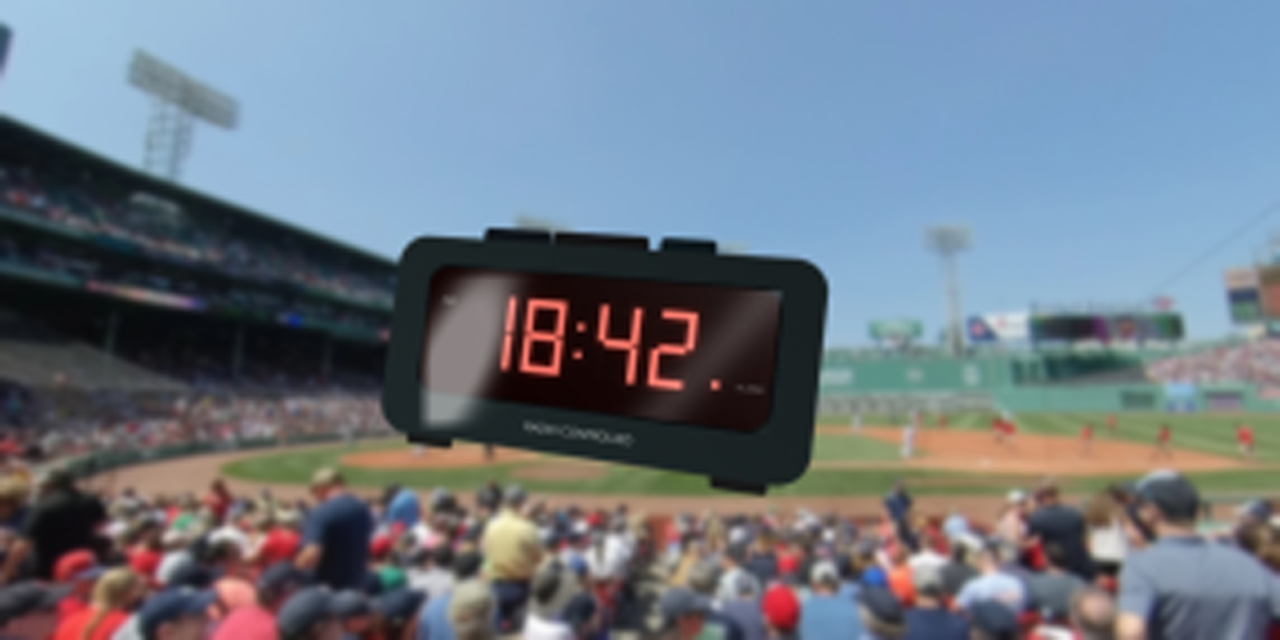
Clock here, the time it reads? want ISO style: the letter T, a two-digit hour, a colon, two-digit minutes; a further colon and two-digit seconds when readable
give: T18:42
